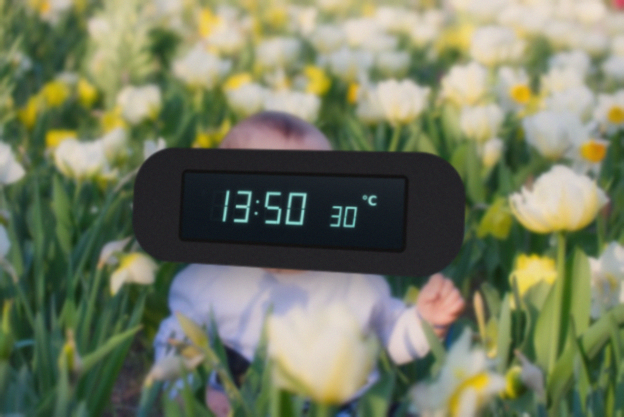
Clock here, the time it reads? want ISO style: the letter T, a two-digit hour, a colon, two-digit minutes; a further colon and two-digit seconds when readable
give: T13:50
